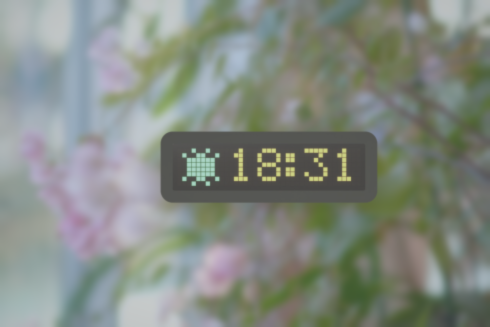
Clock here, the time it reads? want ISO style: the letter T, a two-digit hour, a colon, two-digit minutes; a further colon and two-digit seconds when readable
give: T18:31
